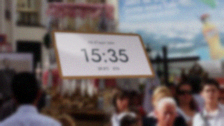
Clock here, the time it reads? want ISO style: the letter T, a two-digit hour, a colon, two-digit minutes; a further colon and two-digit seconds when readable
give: T15:35
